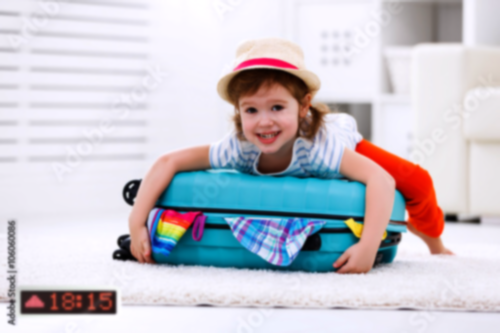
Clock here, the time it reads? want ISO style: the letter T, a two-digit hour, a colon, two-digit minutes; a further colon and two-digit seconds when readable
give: T18:15
